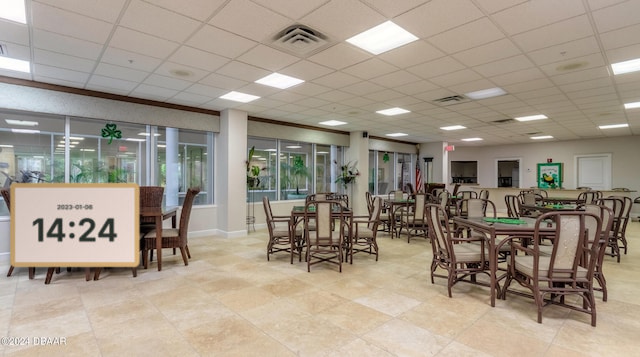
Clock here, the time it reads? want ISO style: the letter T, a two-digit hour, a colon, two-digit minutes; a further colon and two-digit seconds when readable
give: T14:24
